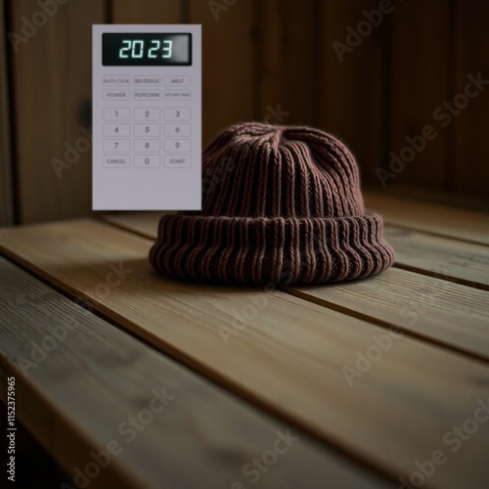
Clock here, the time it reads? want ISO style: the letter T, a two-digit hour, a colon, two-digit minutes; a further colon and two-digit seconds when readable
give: T20:23
